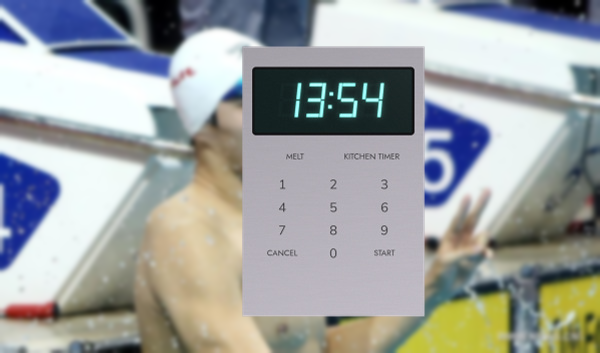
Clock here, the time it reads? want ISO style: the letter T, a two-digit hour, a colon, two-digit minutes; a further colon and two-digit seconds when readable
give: T13:54
